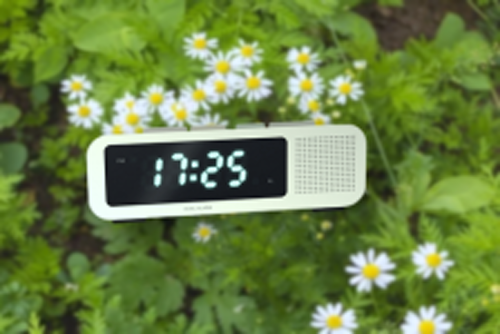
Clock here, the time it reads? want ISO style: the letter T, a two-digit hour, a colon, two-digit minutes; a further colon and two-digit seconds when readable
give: T17:25
